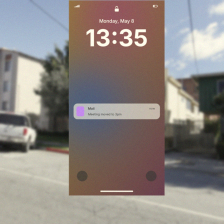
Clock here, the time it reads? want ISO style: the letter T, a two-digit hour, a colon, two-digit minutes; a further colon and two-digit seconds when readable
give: T13:35
